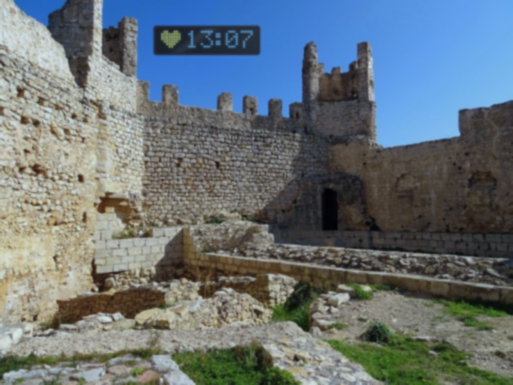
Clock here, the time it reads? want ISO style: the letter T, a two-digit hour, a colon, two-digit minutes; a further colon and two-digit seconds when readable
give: T13:07
